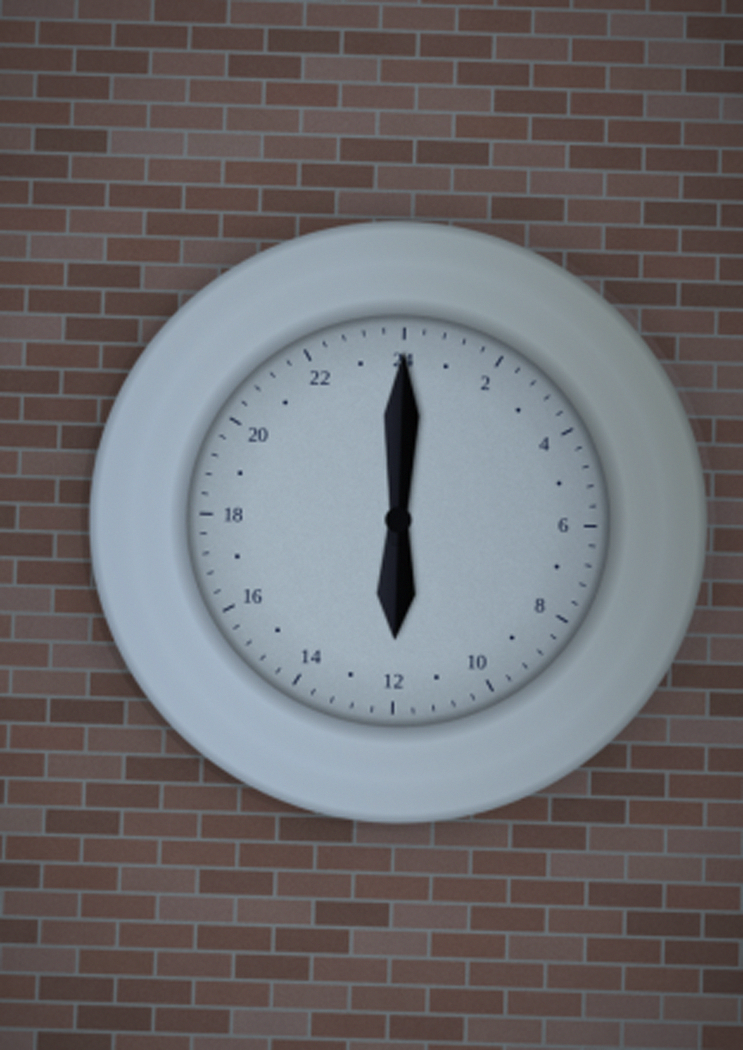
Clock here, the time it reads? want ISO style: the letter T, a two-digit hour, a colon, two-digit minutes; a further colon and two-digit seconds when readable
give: T12:00
